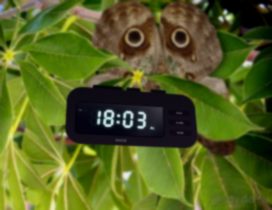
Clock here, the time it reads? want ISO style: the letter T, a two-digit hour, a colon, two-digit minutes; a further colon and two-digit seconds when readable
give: T18:03
